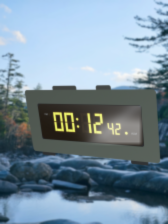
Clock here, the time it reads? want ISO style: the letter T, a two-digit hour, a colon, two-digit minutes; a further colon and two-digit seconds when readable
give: T00:12:42
